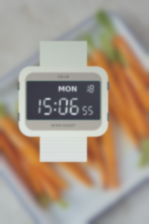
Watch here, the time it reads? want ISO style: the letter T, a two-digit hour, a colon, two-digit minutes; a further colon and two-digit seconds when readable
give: T15:06
